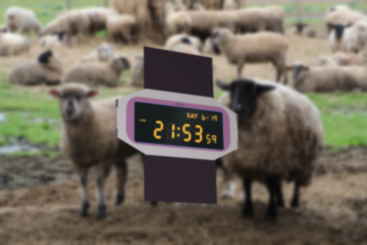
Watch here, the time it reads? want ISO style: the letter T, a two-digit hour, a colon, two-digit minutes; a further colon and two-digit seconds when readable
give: T21:53
